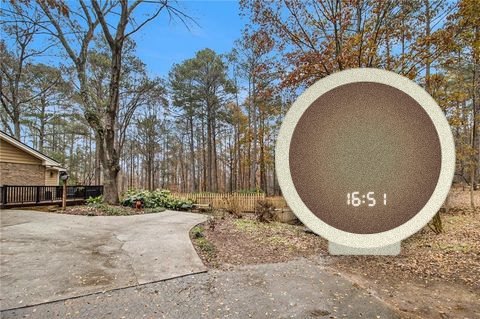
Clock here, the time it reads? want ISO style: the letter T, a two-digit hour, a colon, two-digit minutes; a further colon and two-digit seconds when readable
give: T16:51
